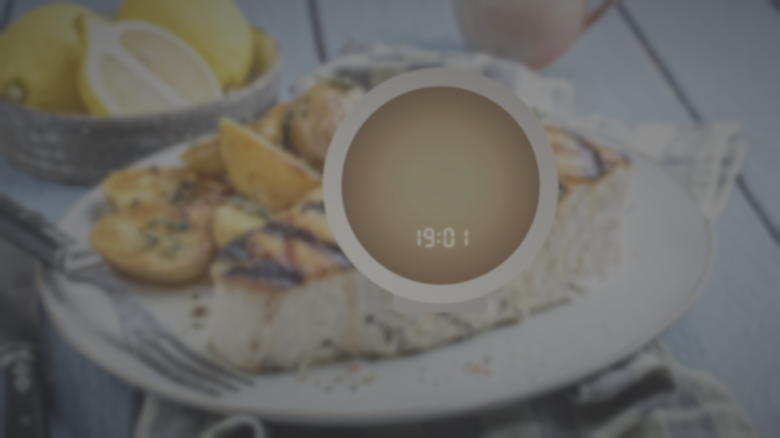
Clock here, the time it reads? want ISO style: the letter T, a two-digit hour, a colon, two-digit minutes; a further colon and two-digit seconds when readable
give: T19:01
